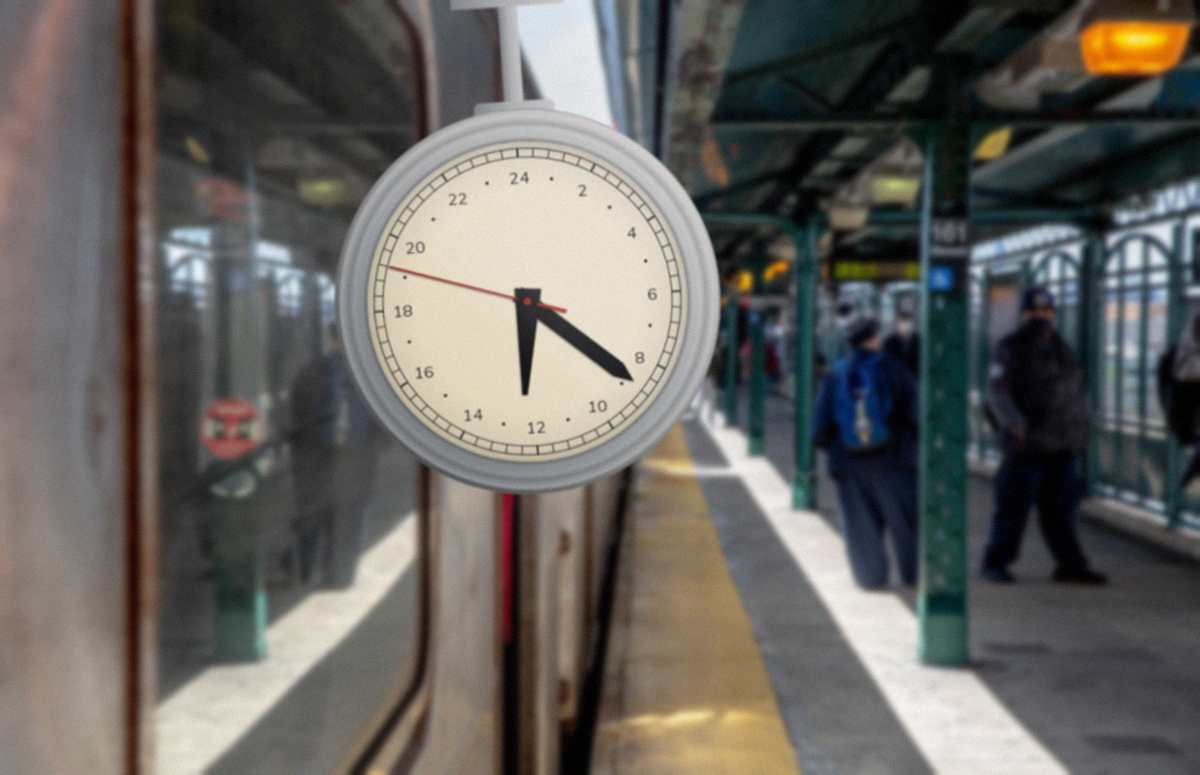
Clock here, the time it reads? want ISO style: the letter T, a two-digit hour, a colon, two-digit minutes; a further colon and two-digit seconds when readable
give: T12:21:48
